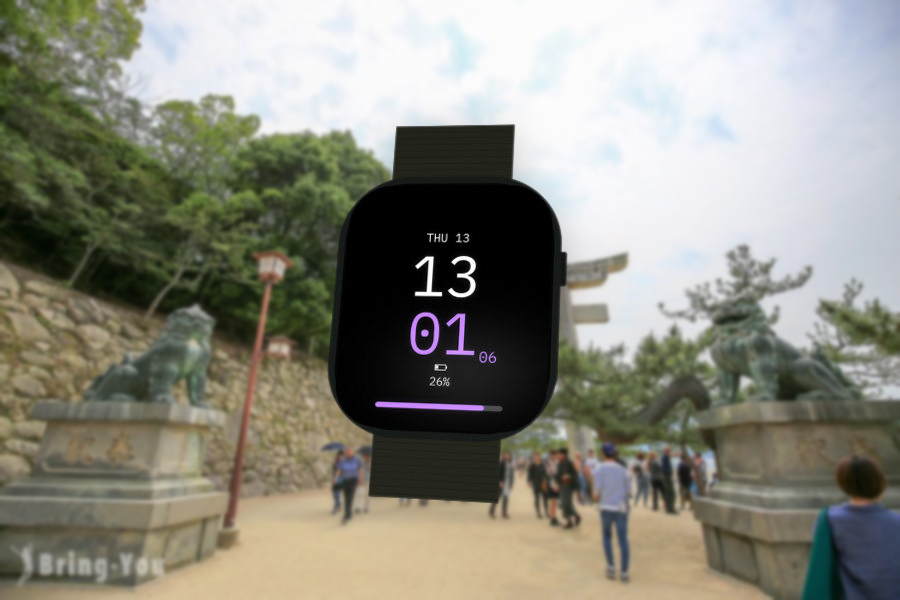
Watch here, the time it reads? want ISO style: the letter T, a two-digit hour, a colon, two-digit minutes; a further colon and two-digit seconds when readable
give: T13:01:06
